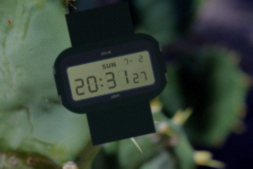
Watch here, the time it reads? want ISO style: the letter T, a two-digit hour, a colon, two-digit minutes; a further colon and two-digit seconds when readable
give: T20:31:27
